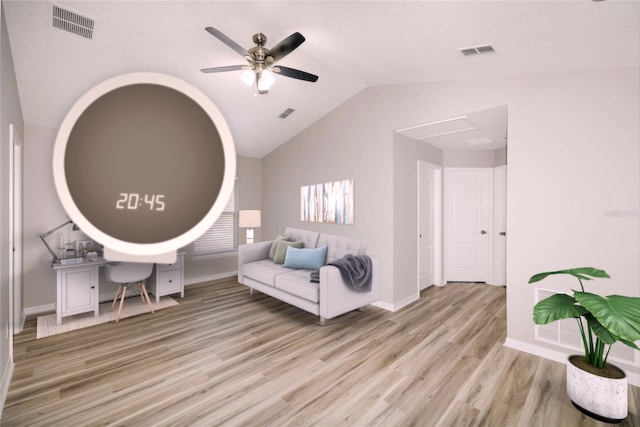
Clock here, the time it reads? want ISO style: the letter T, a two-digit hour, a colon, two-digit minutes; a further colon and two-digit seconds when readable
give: T20:45
